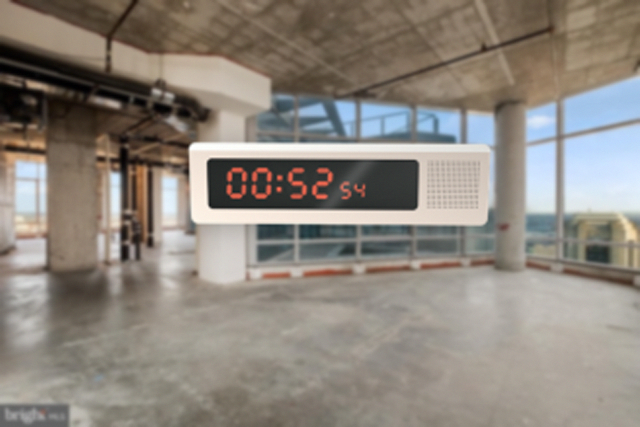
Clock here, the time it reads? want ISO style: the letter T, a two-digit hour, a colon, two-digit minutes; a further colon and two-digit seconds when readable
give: T00:52:54
